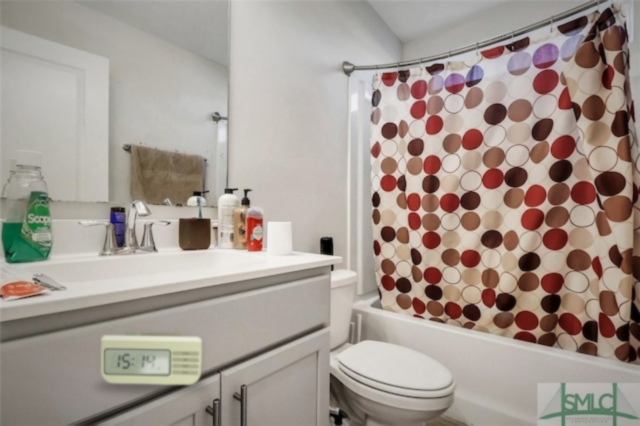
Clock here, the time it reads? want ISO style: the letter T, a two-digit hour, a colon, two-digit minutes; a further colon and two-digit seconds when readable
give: T15:14
